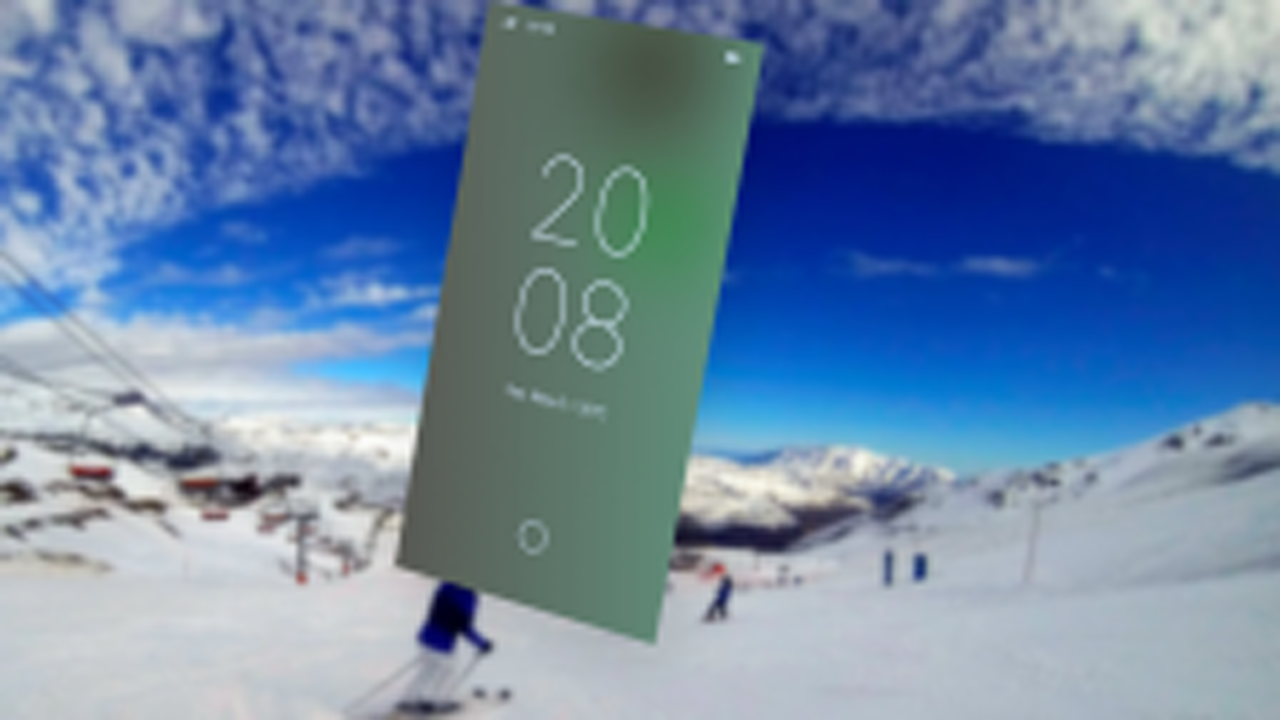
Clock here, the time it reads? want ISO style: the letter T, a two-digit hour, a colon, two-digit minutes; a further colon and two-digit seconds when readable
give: T20:08
